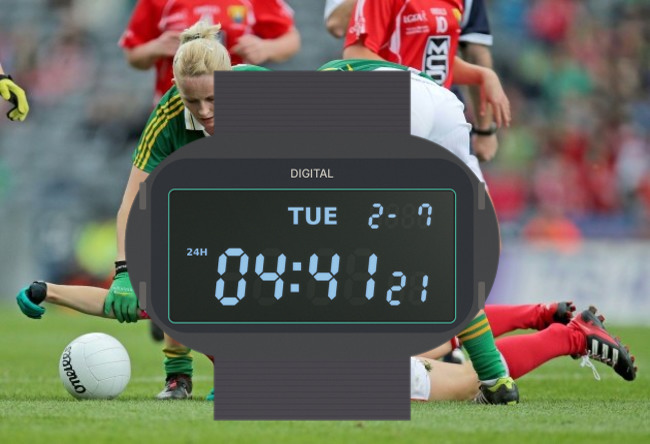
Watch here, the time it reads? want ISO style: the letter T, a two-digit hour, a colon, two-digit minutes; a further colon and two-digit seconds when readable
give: T04:41:21
